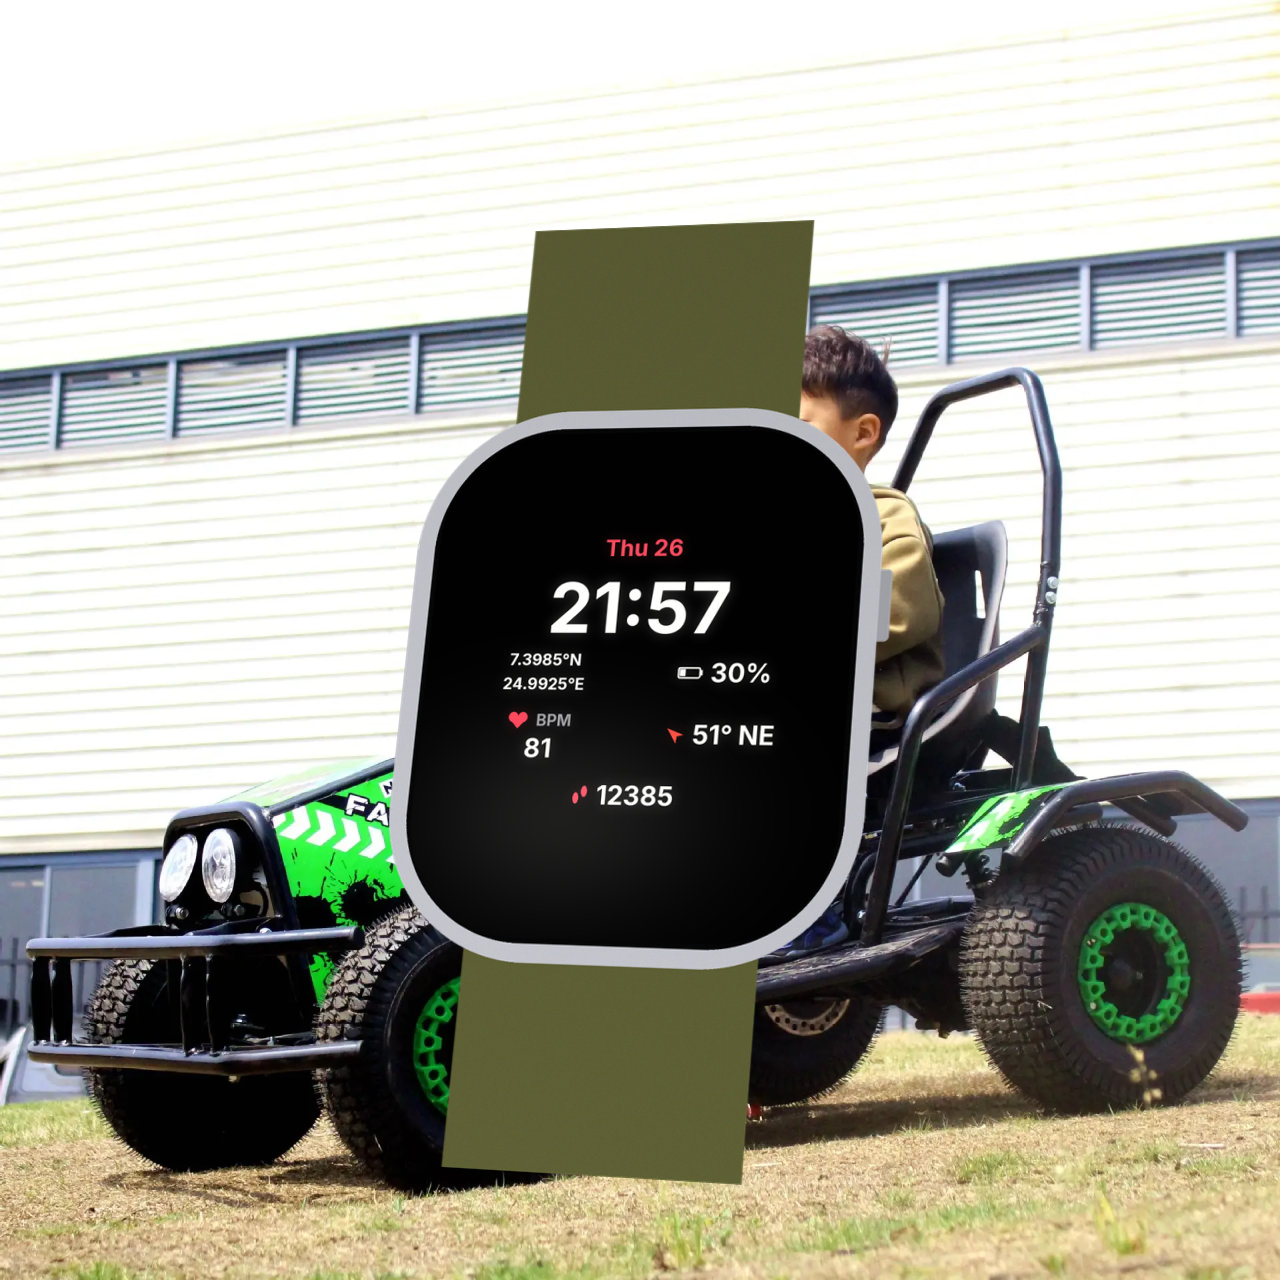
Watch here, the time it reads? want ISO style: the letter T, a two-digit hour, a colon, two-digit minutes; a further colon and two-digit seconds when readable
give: T21:57
